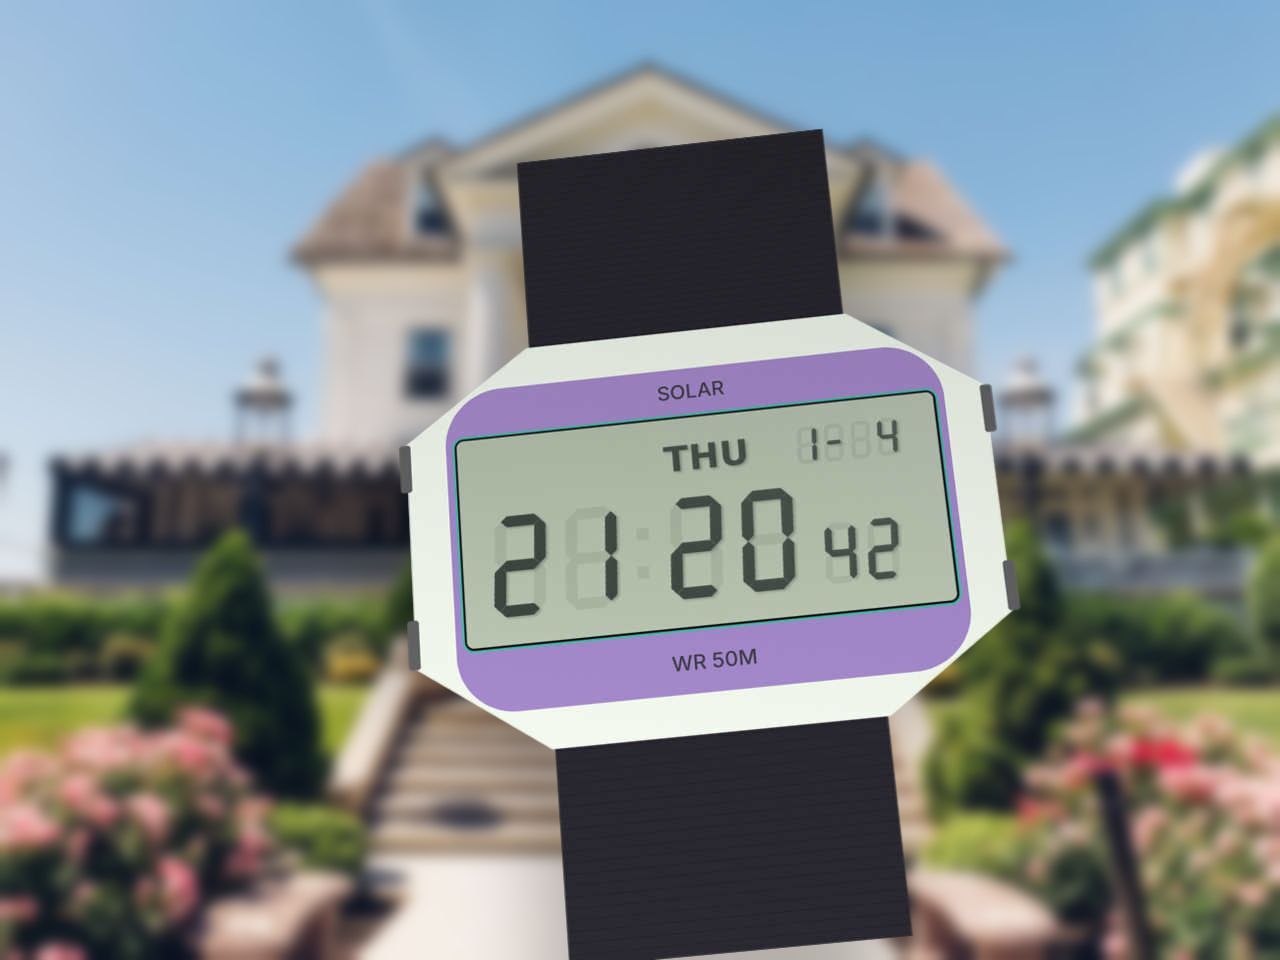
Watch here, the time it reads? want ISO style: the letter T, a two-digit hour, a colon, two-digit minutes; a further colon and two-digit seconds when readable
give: T21:20:42
